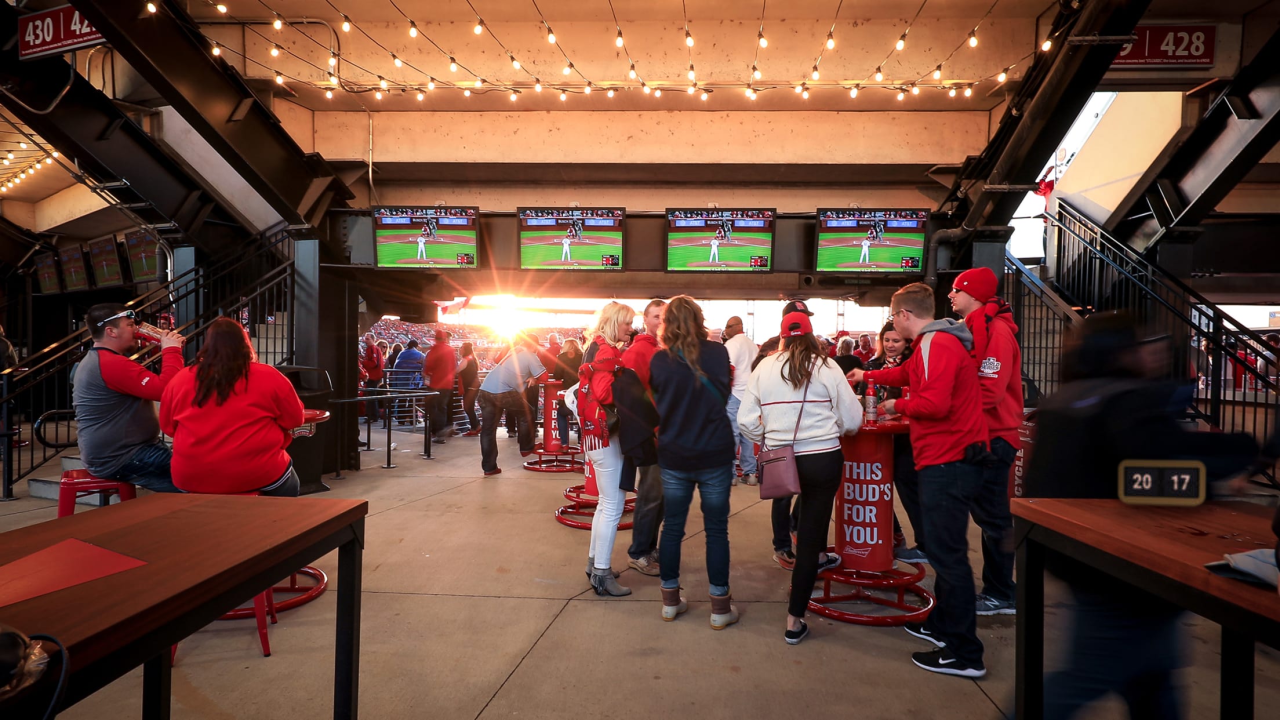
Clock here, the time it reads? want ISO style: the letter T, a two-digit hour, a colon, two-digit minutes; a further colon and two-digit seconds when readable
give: T20:17
